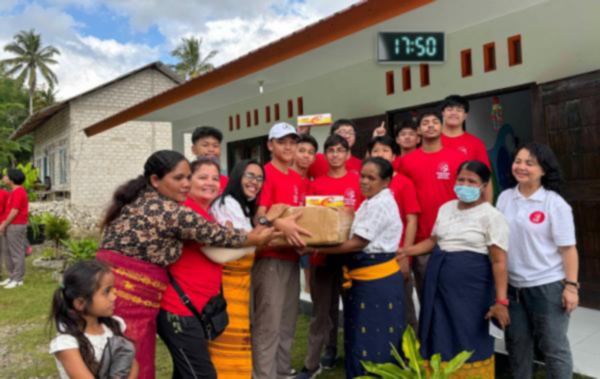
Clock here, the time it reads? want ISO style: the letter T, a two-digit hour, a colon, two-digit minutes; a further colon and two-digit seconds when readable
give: T17:50
